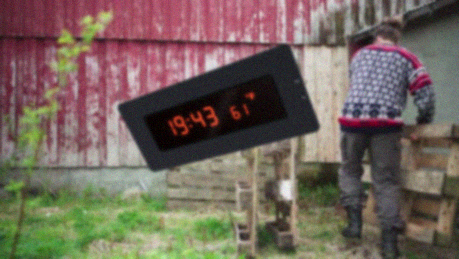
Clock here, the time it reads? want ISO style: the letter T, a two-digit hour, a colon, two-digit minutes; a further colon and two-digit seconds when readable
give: T19:43
